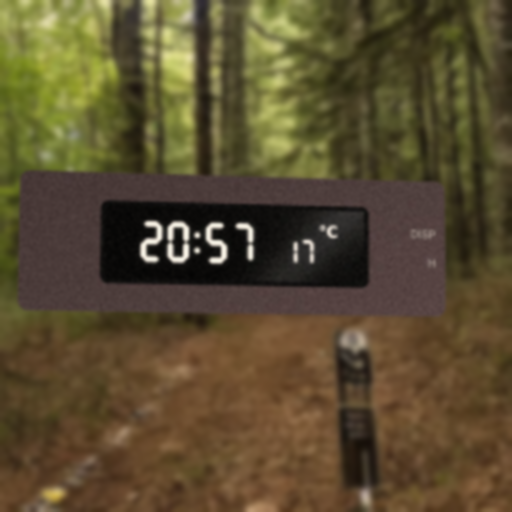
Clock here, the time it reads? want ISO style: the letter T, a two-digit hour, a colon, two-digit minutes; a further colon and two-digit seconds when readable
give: T20:57
